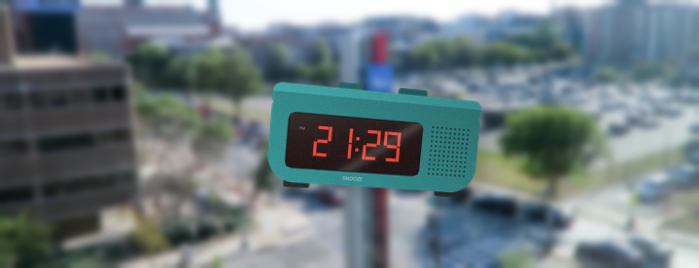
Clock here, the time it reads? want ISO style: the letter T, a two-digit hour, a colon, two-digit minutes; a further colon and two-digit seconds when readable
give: T21:29
